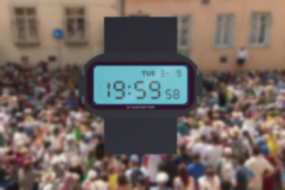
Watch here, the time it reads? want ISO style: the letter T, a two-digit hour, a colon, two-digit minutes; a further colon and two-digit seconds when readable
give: T19:59:58
